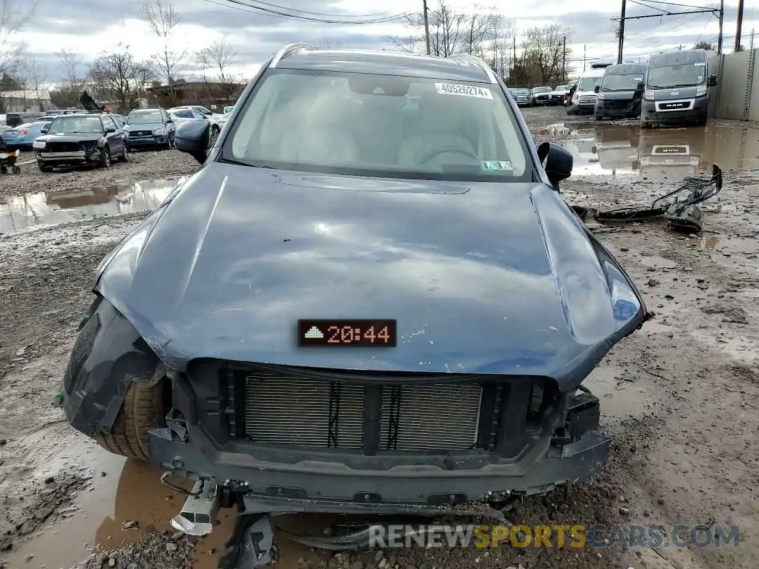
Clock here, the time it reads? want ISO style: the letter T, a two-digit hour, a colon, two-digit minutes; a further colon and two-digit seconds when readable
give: T20:44
